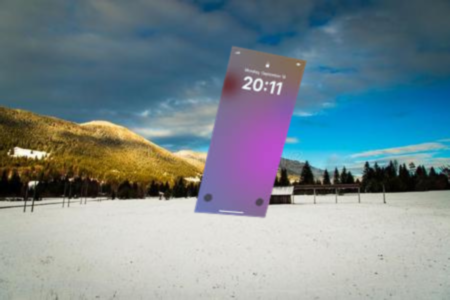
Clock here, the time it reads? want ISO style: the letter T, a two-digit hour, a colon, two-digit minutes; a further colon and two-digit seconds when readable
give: T20:11
